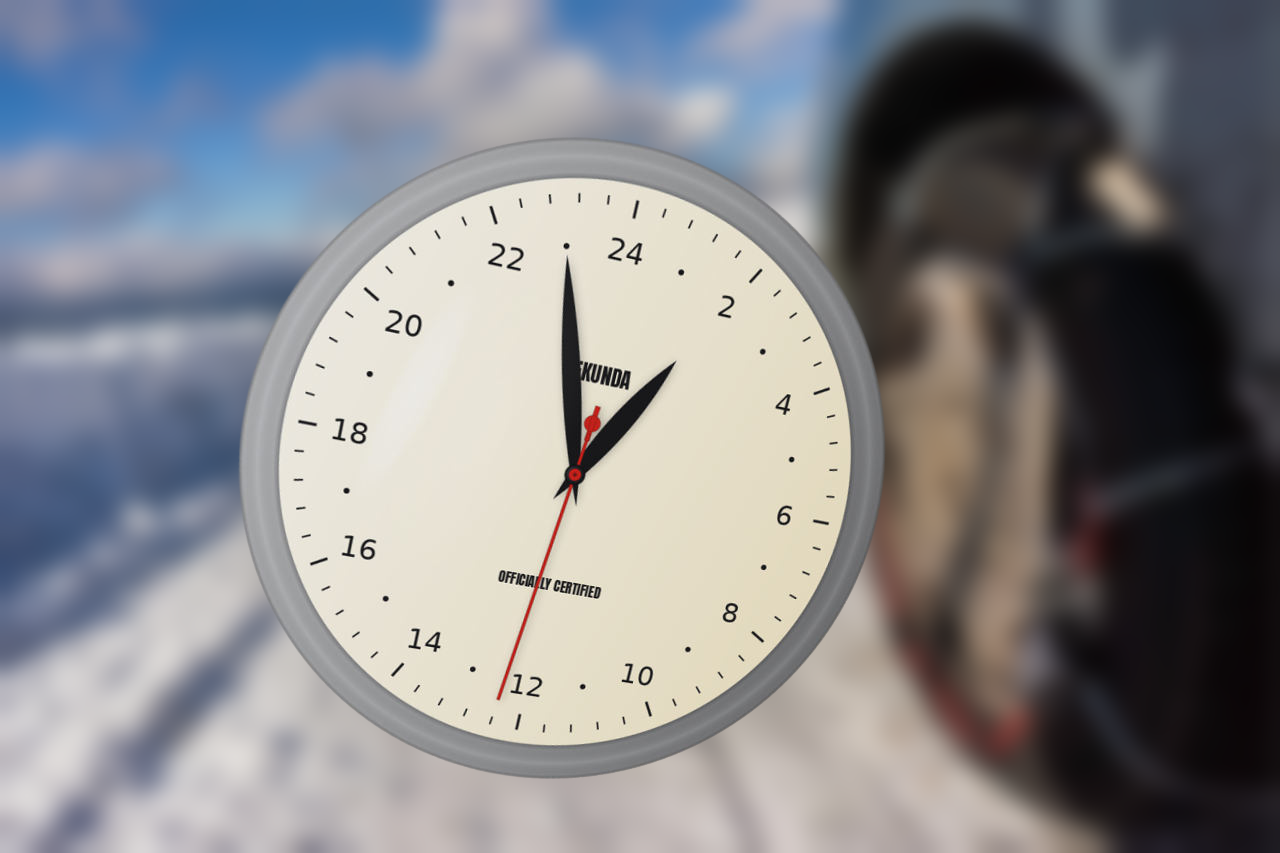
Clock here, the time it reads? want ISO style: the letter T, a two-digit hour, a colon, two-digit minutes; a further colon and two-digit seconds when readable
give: T01:57:31
